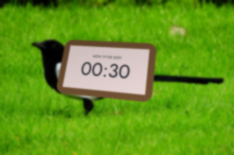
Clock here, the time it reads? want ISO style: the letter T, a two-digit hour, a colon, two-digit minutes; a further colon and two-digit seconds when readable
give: T00:30
